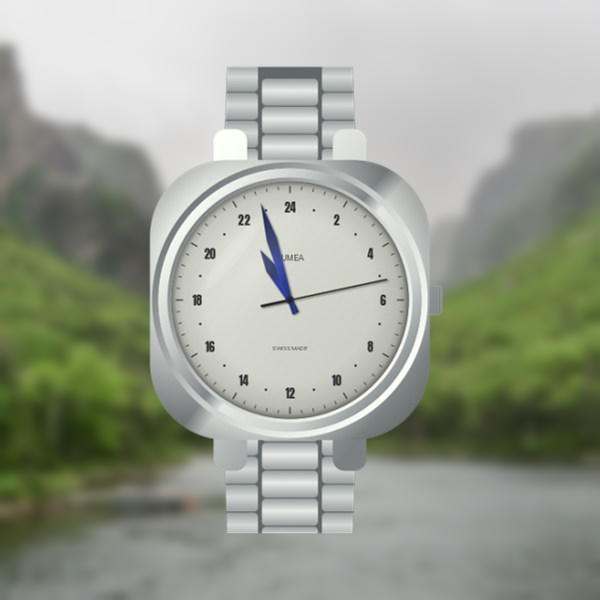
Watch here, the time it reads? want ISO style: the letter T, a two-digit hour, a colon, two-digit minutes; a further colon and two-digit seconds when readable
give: T21:57:13
